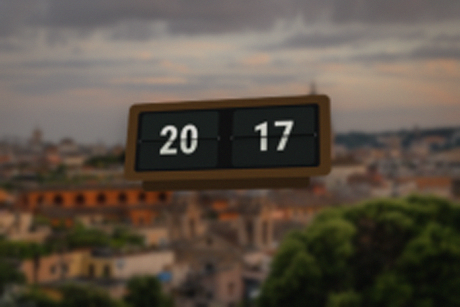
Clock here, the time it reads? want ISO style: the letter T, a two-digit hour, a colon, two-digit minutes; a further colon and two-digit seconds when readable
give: T20:17
